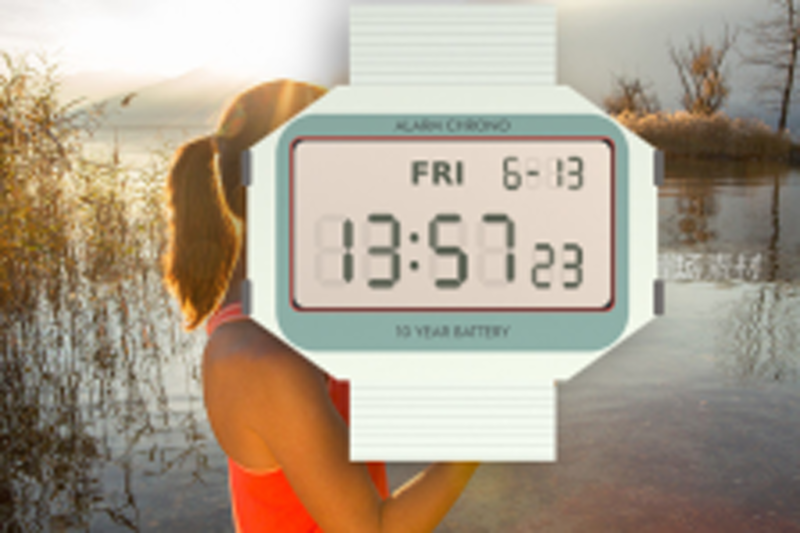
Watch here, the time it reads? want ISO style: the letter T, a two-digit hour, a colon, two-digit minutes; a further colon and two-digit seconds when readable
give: T13:57:23
